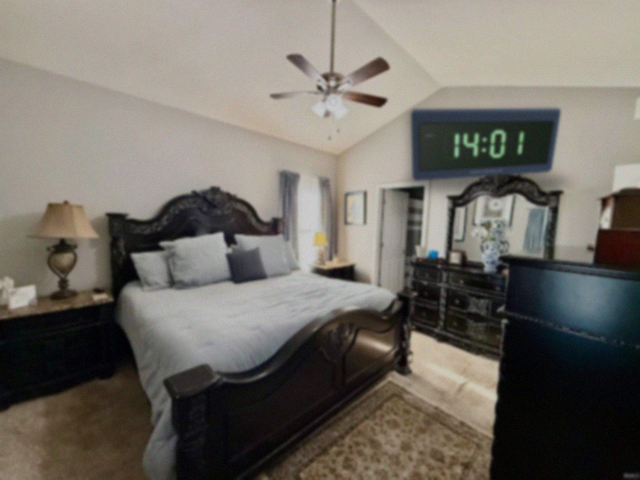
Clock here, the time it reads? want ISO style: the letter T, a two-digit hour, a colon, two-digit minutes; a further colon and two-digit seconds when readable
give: T14:01
